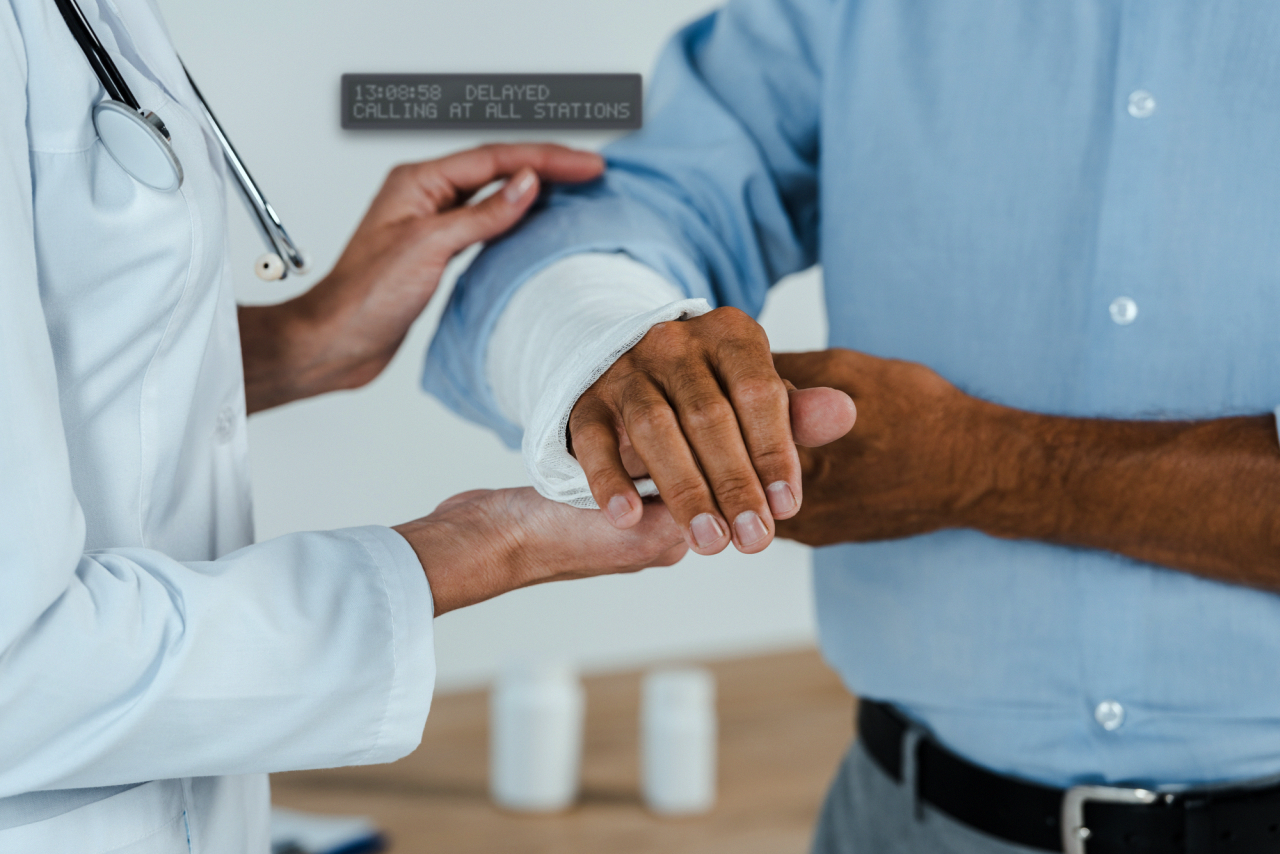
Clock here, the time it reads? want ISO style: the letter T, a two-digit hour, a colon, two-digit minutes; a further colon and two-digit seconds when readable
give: T13:08:58
